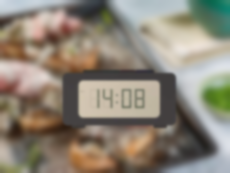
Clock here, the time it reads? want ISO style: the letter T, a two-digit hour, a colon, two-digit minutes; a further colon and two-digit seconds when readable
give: T14:08
